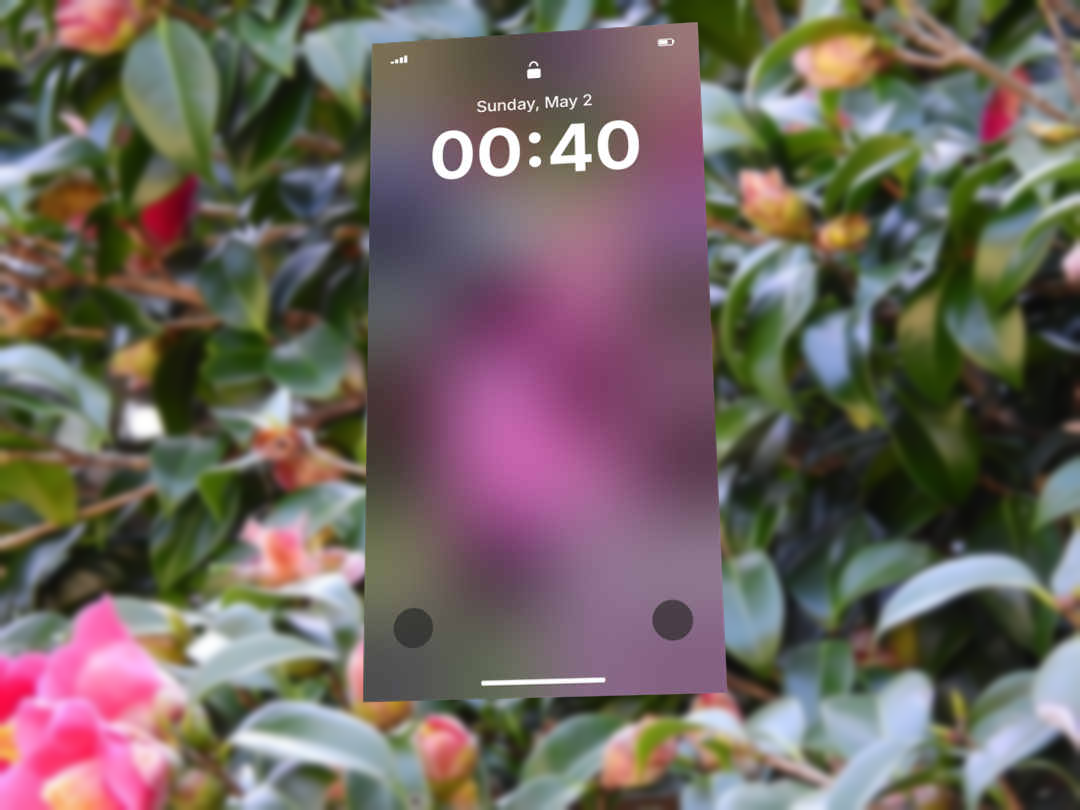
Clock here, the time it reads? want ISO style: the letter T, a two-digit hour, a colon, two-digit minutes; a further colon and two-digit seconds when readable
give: T00:40
